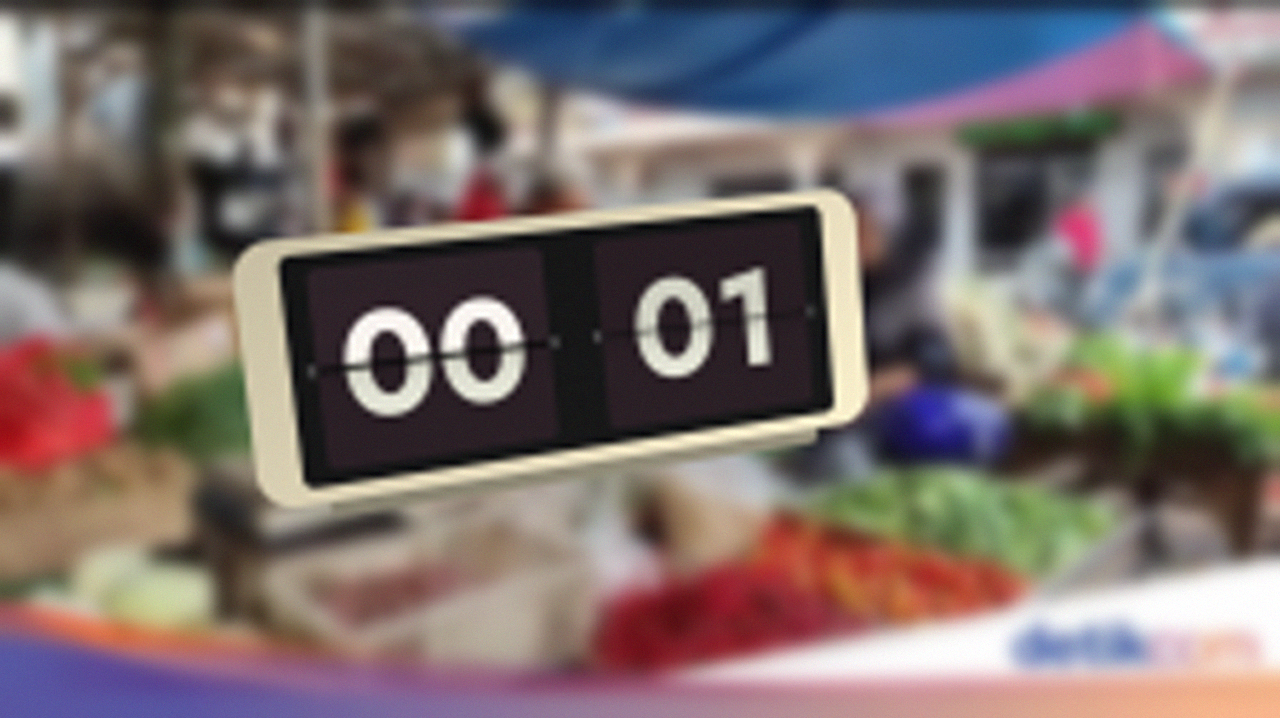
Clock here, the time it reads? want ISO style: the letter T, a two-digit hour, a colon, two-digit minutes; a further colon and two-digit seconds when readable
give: T00:01
